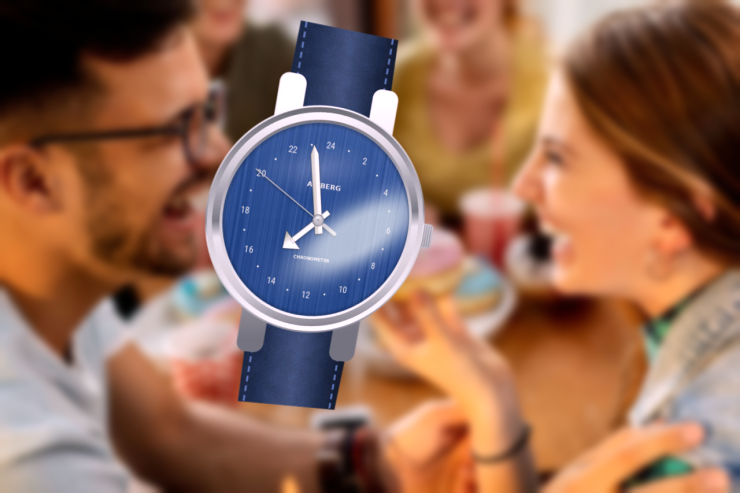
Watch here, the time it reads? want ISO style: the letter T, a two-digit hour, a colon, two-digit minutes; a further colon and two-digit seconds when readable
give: T14:57:50
